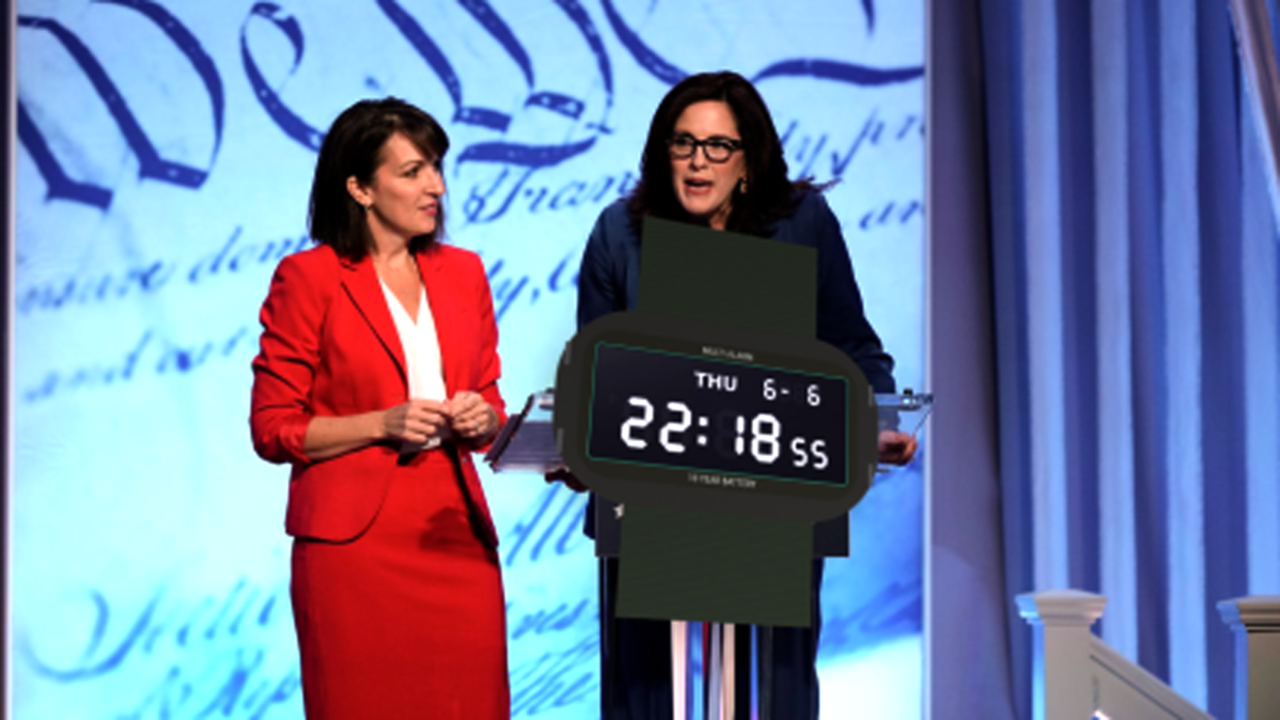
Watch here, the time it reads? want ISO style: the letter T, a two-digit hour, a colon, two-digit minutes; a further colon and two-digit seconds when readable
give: T22:18:55
